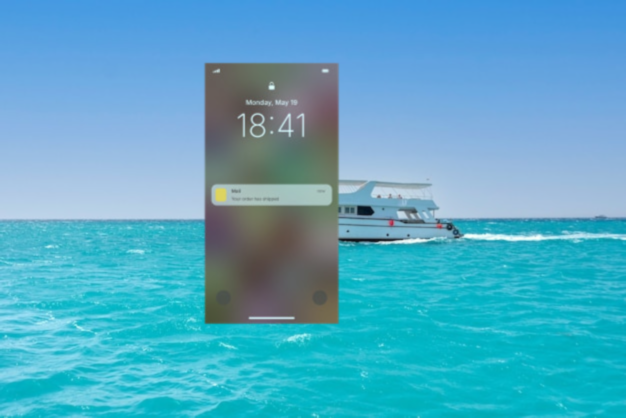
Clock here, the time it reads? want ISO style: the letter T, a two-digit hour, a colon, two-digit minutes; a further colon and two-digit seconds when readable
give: T18:41
